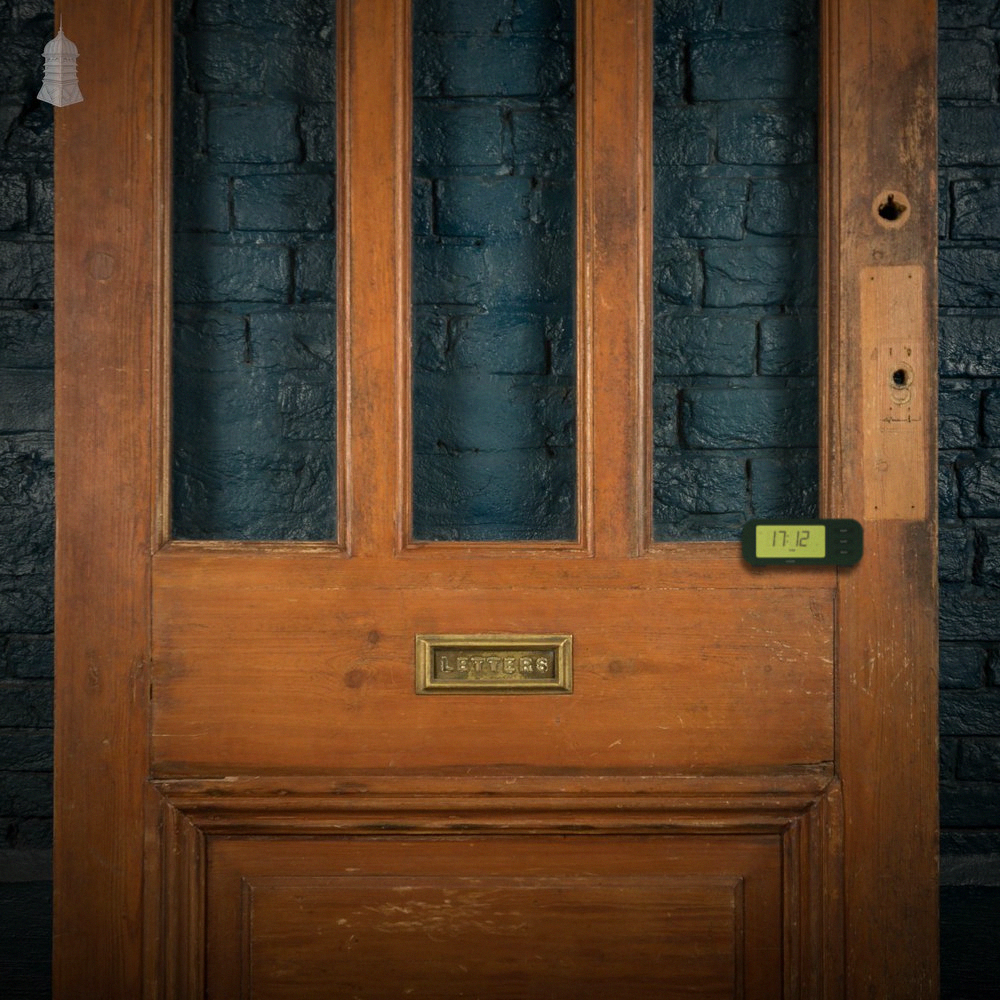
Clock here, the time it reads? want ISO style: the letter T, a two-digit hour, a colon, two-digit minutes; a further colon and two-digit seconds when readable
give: T17:12
